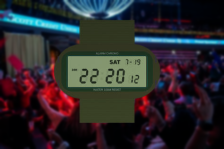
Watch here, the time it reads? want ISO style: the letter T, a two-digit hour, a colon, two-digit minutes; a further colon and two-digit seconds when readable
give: T22:20:12
